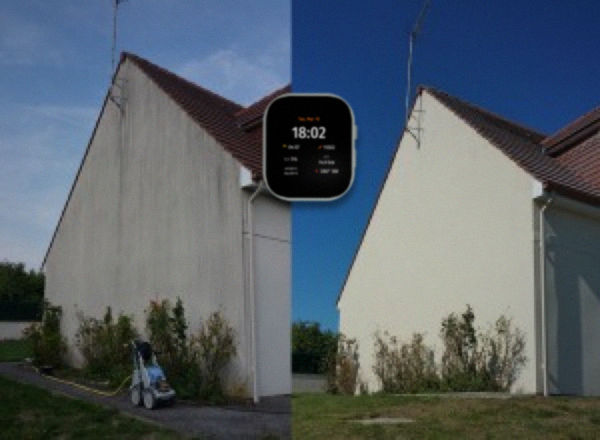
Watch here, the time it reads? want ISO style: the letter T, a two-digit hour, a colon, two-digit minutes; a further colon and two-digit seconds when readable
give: T18:02
